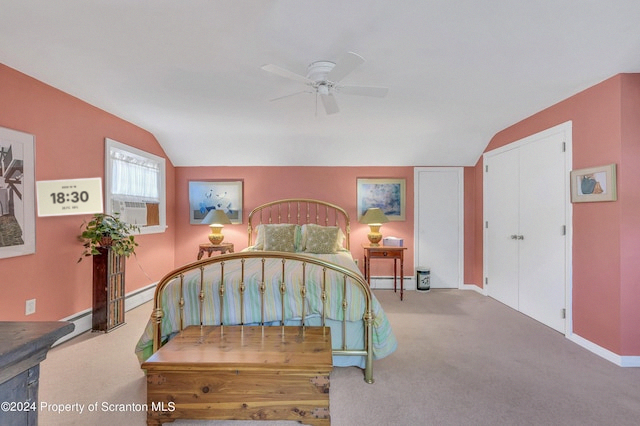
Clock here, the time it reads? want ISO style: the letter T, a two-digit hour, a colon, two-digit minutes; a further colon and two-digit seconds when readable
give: T18:30
